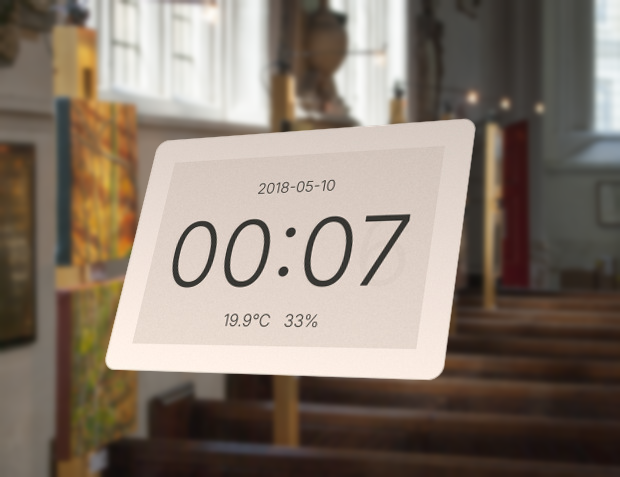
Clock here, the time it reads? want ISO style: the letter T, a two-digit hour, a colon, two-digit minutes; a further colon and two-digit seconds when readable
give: T00:07
